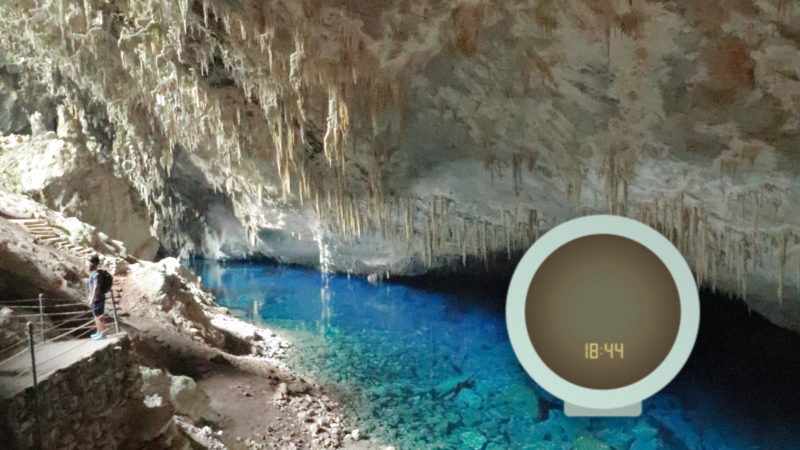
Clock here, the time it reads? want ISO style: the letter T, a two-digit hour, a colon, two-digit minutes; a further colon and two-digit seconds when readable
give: T18:44
